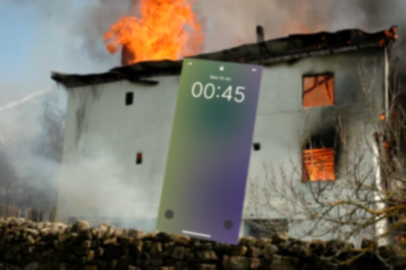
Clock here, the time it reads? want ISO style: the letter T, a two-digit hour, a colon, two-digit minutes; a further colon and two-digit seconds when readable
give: T00:45
